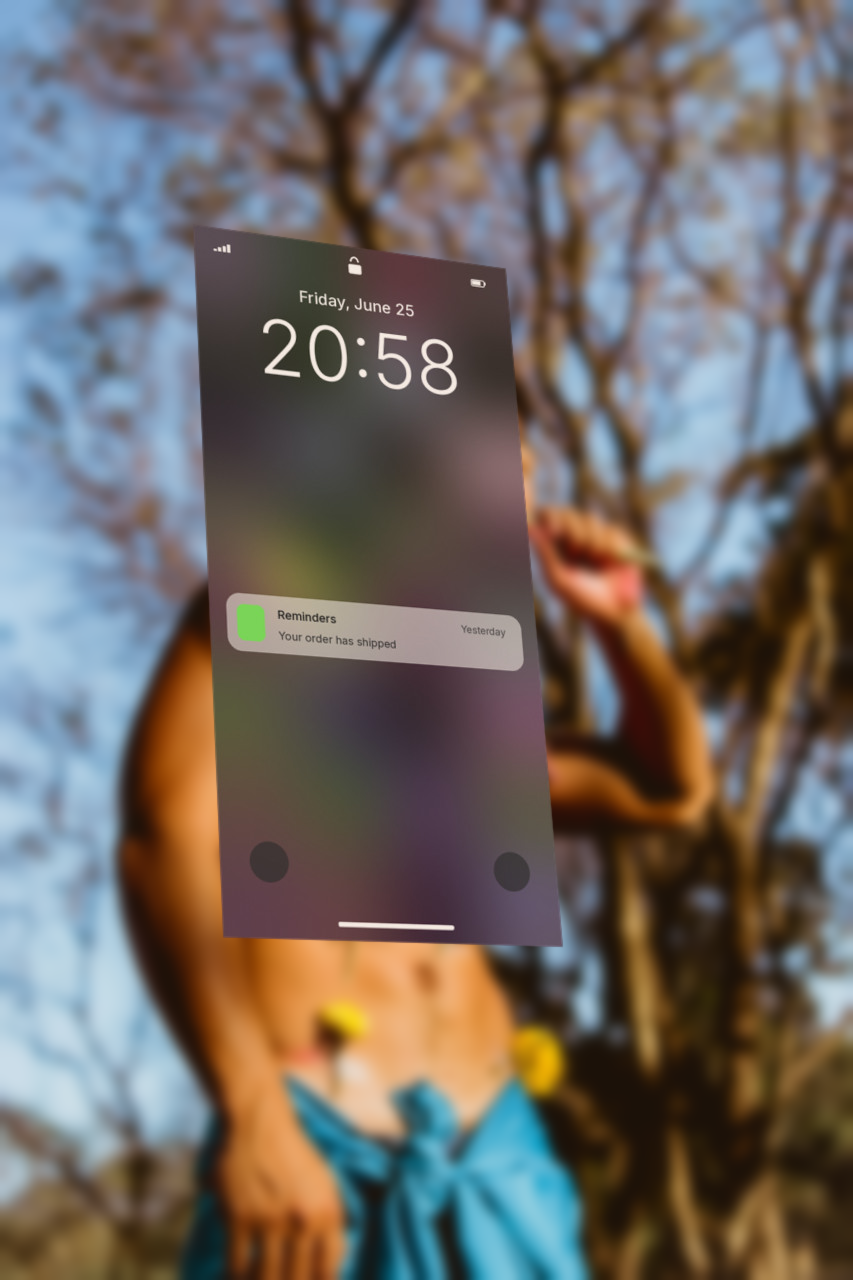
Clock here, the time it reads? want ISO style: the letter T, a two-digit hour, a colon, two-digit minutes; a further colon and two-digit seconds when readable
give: T20:58
